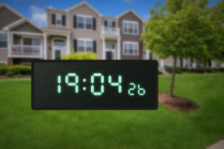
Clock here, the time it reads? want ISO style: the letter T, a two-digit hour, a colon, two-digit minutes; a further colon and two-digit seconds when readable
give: T19:04:26
